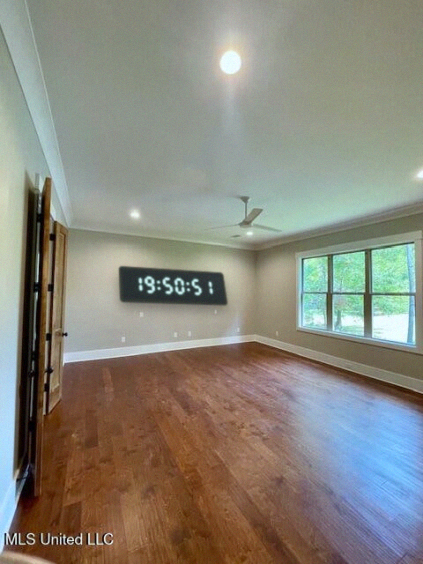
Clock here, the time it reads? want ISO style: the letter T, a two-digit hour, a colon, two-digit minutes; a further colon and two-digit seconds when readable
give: T19:50:51
